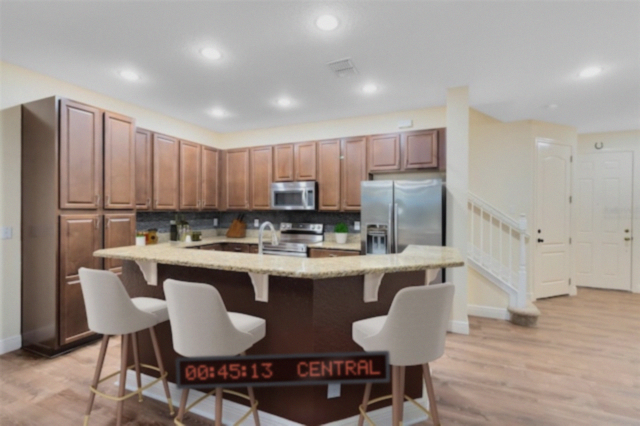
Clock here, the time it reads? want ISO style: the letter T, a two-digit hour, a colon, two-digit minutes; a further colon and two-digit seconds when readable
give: T00:45:13
